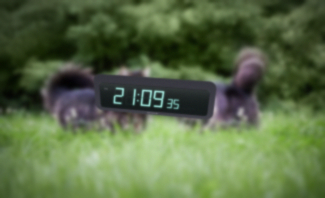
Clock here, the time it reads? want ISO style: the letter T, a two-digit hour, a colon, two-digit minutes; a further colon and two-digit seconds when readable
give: T21:09
